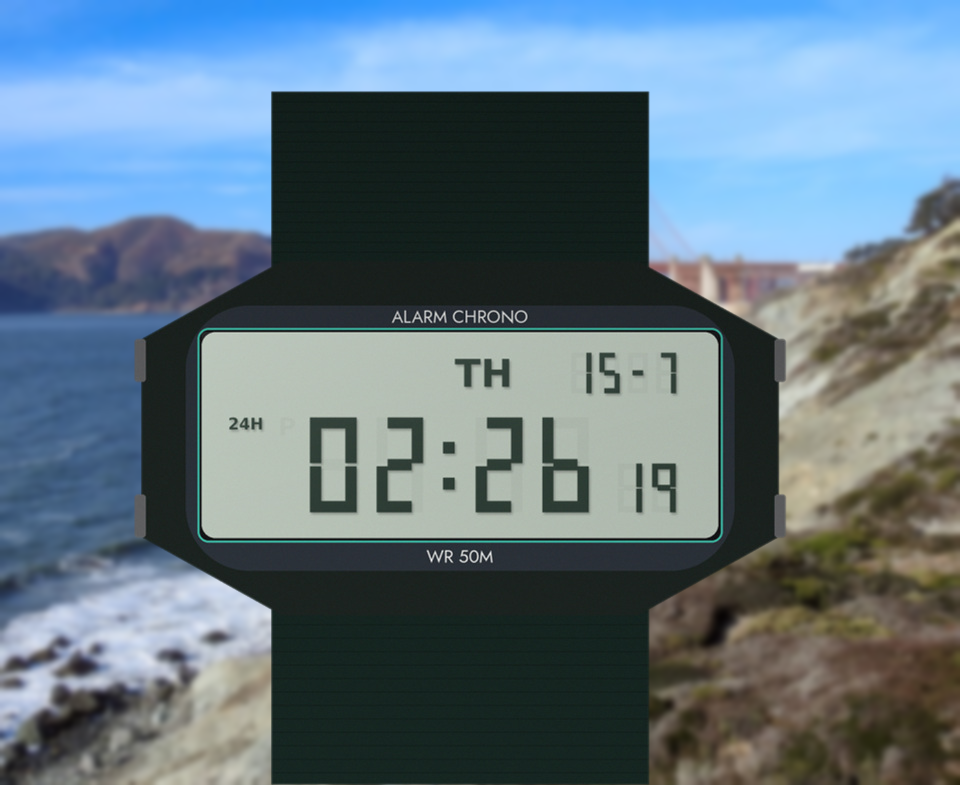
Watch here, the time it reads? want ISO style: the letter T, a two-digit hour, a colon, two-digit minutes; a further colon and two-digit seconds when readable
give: T02:26:19
